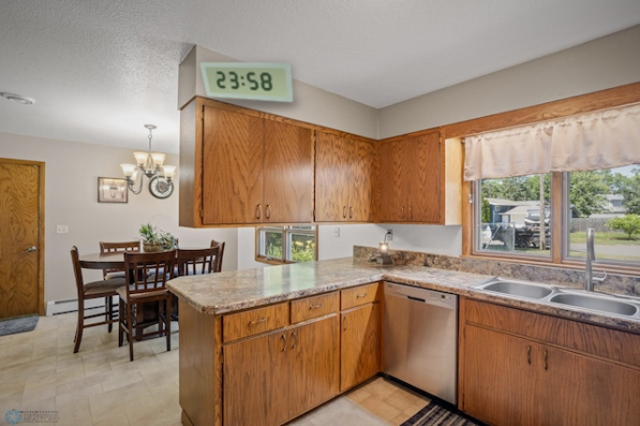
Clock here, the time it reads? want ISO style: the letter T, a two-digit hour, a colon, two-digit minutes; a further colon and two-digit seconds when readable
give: T23:58
